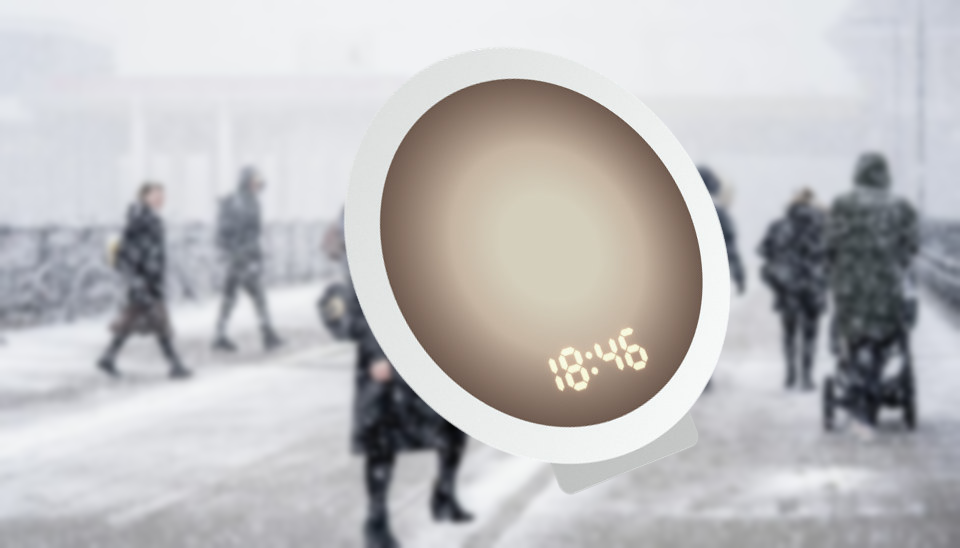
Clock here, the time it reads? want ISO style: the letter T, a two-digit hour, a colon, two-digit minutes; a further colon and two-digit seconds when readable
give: T18:46
